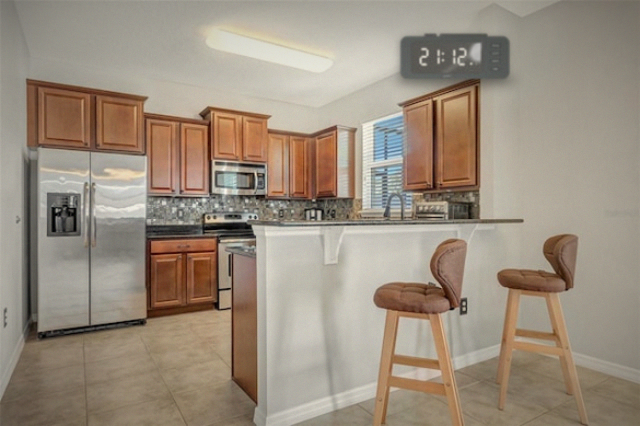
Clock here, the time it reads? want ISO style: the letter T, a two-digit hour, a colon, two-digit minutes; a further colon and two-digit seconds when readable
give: T21:12
